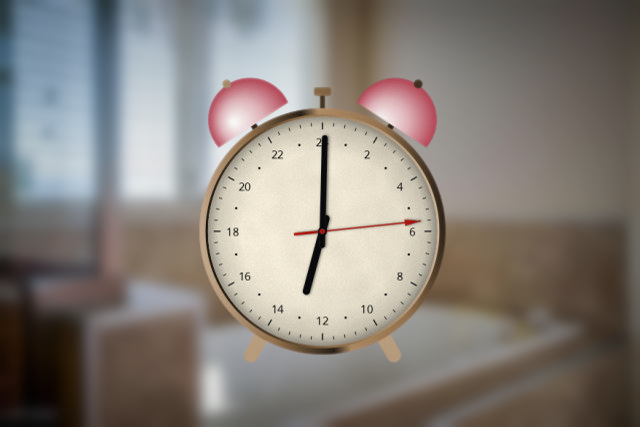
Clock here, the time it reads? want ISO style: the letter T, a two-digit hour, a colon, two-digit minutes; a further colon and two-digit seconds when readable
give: T13:00:14
